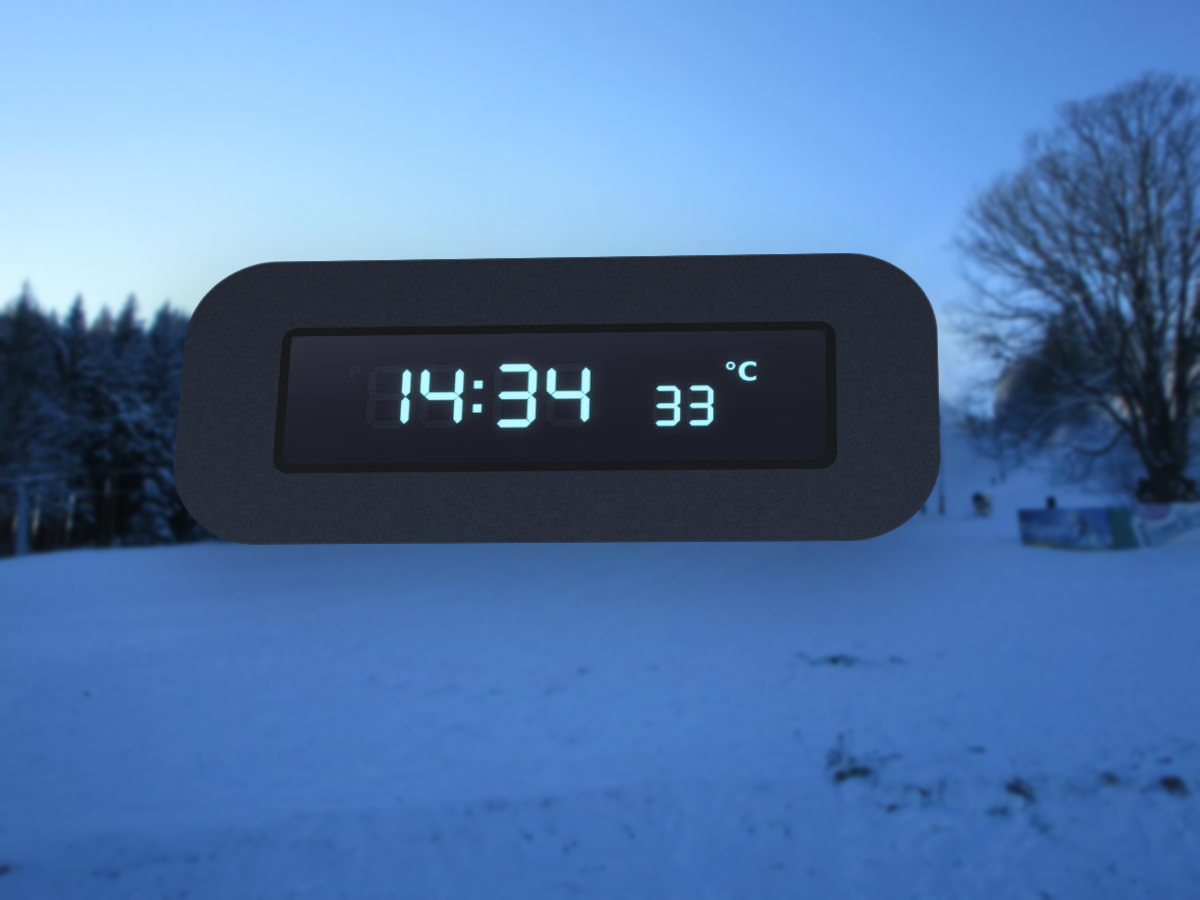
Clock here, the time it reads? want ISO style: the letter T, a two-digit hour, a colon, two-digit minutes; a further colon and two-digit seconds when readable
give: T14:34
